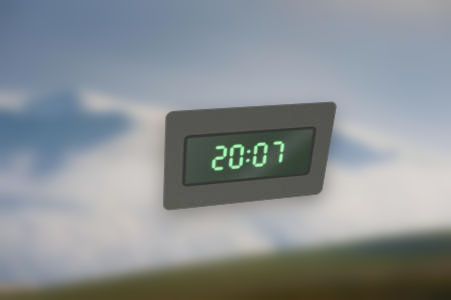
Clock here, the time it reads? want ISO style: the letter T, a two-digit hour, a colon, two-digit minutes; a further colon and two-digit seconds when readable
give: T20:07
